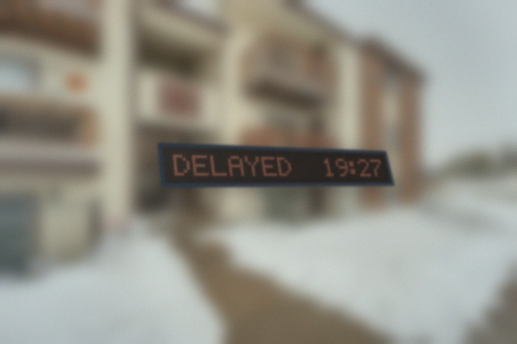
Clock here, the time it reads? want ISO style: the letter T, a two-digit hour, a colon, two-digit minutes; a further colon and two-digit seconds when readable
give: T19:27
